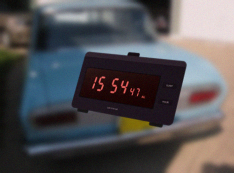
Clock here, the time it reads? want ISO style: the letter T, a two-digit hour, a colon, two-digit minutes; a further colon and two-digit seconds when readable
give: T15:54:47
